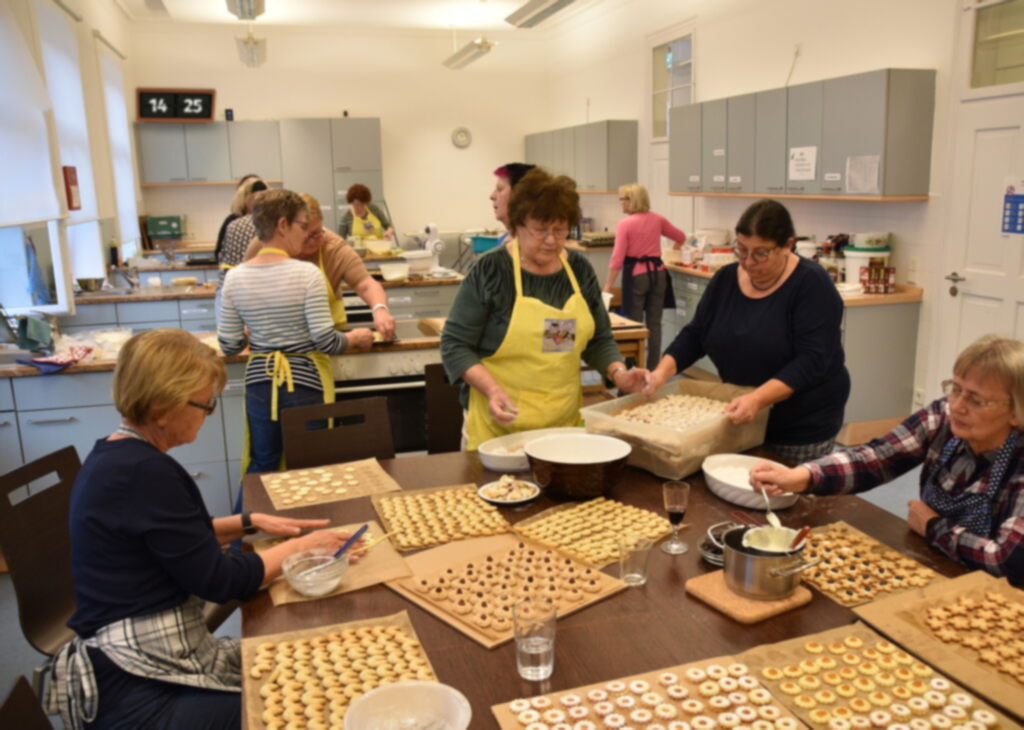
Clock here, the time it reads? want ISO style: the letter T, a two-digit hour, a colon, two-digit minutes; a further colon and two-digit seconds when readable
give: T14:25
